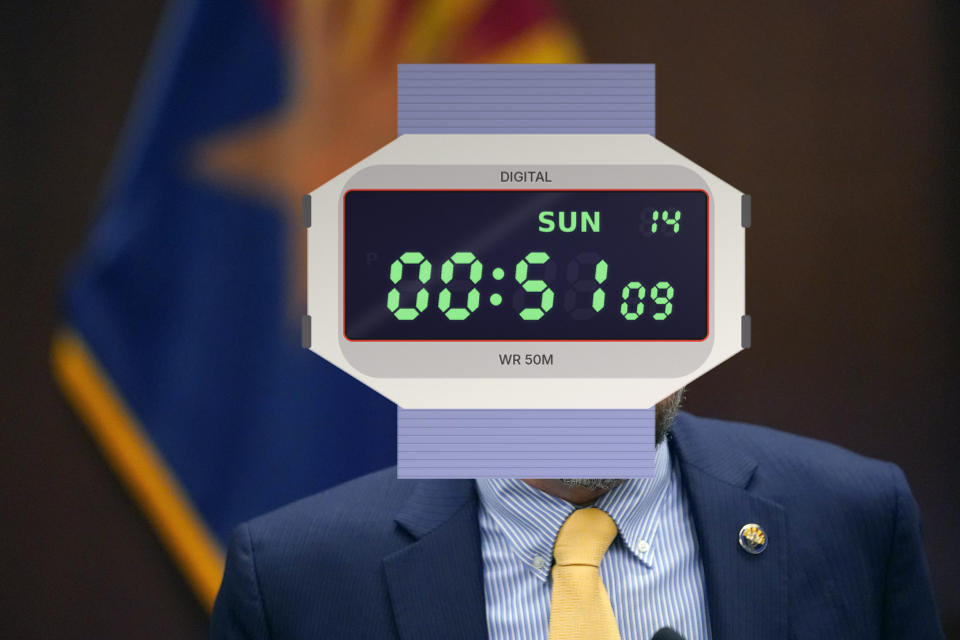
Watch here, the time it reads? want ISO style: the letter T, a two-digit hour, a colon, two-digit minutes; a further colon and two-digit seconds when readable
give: T00:51:09
